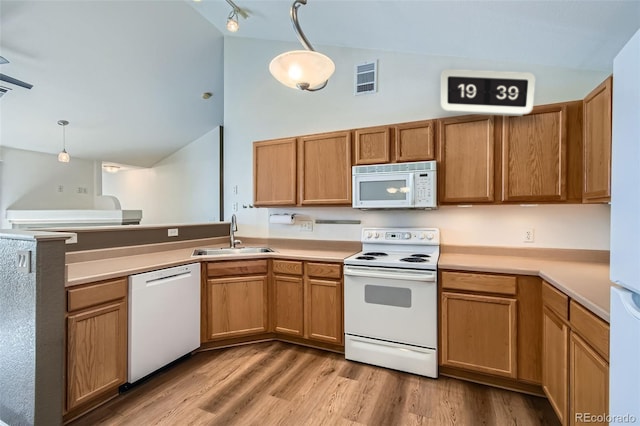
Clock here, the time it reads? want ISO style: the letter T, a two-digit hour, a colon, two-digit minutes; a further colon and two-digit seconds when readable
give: T19:39
